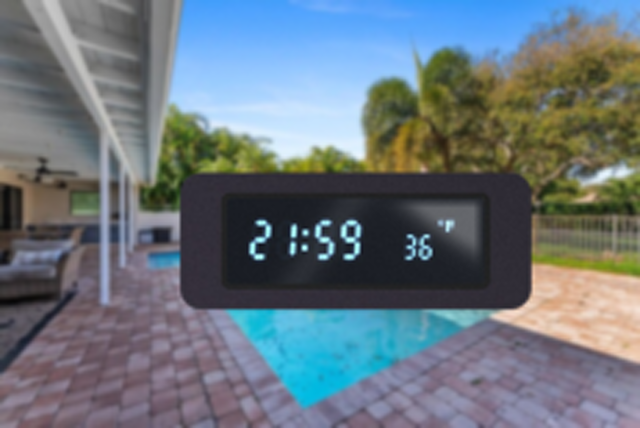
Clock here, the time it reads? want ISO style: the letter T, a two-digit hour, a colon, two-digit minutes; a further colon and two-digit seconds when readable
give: T21:59
